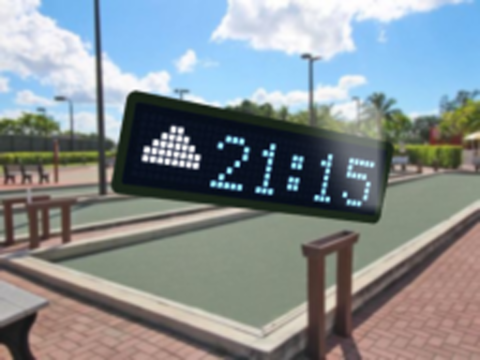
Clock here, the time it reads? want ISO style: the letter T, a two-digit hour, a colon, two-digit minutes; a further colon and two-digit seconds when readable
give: T21:15
